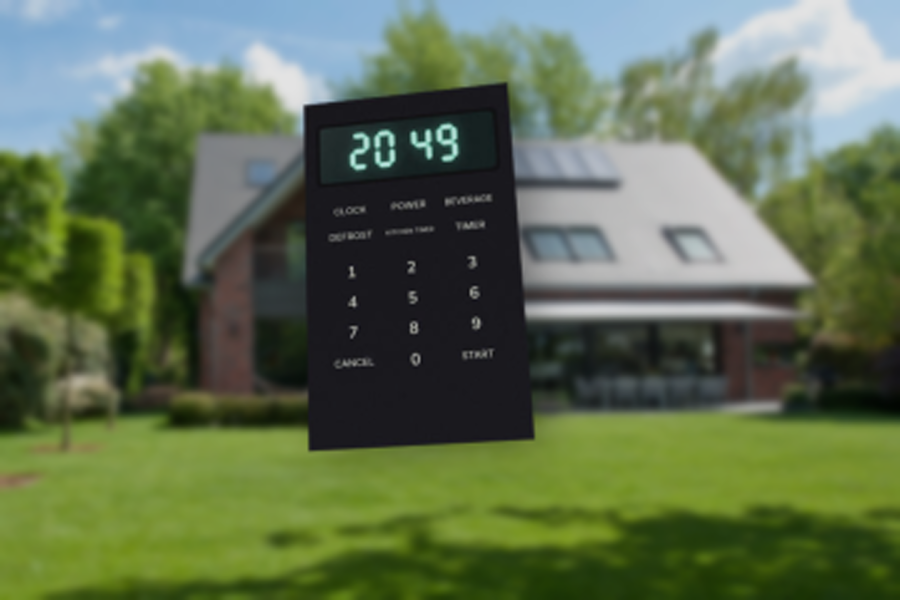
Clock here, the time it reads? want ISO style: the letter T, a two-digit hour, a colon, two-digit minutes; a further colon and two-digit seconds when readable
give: T20:49
